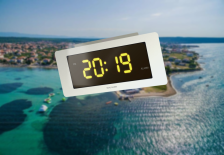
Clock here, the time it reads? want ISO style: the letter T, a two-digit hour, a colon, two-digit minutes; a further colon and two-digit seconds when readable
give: T20:19
